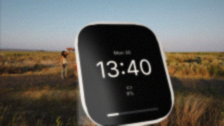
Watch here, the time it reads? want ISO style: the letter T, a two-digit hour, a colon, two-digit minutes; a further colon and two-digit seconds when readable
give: T13:40
